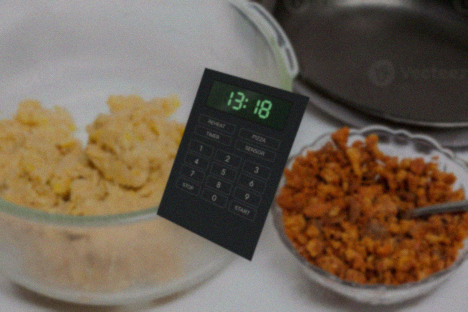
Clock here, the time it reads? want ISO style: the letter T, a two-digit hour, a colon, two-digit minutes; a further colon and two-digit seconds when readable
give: T13:18
